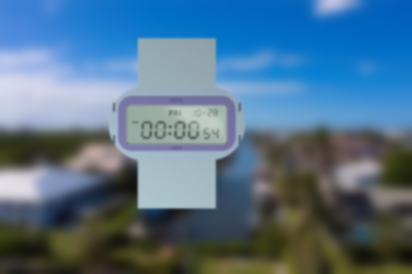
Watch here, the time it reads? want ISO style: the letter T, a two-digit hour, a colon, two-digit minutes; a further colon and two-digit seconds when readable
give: T00:00:54
